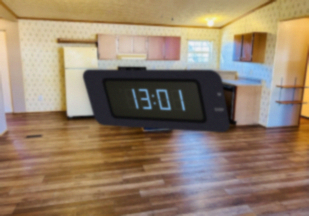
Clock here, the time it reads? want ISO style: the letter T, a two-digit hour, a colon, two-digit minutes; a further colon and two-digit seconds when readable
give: T13:01
